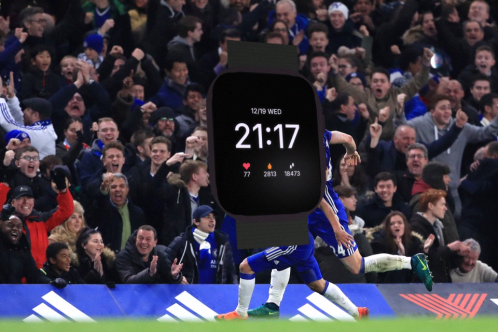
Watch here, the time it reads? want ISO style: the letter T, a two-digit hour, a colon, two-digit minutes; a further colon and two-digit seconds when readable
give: T21:17
